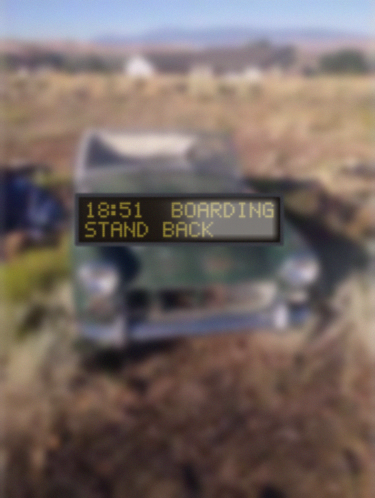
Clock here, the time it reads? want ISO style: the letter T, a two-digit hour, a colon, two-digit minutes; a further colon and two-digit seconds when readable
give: T18:51
